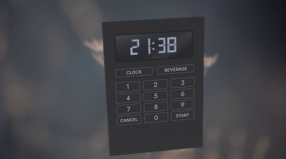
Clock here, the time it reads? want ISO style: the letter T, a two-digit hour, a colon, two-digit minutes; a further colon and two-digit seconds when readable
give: T21:38
